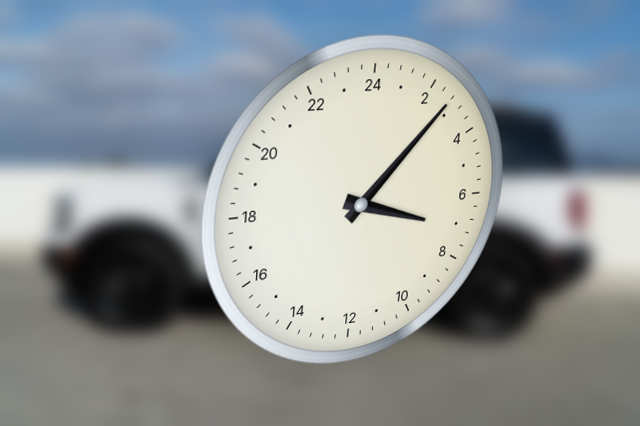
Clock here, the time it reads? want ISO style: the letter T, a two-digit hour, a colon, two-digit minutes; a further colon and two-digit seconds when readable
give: T07:07
